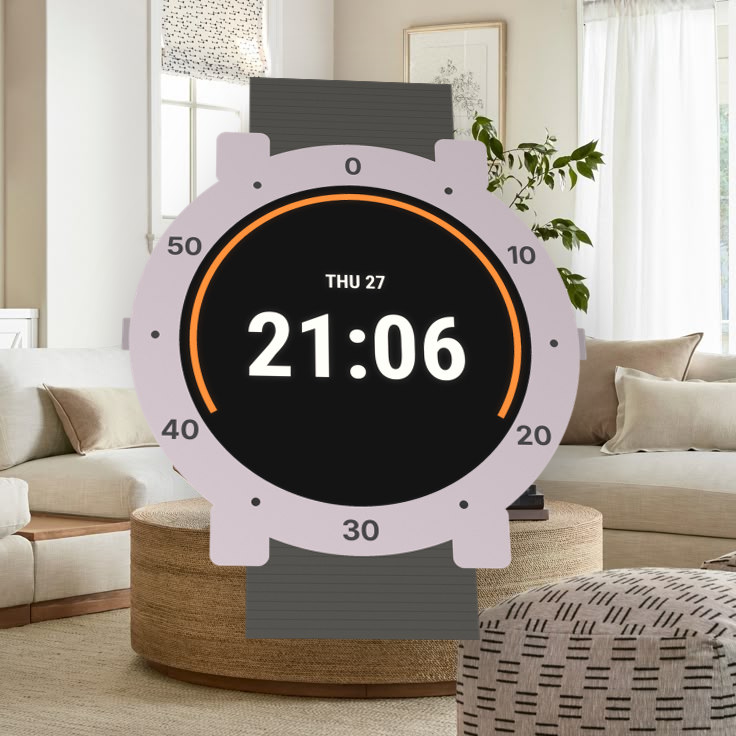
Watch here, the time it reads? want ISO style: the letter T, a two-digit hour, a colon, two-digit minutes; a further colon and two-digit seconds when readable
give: T21:06
